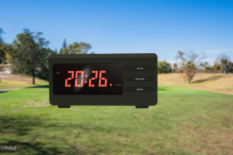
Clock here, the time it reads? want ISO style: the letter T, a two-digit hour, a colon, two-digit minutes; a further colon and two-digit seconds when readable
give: T20:26
